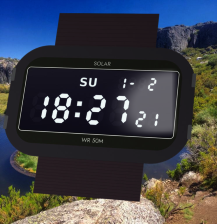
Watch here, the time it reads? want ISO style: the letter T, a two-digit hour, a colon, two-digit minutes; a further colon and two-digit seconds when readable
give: T18:27:21
